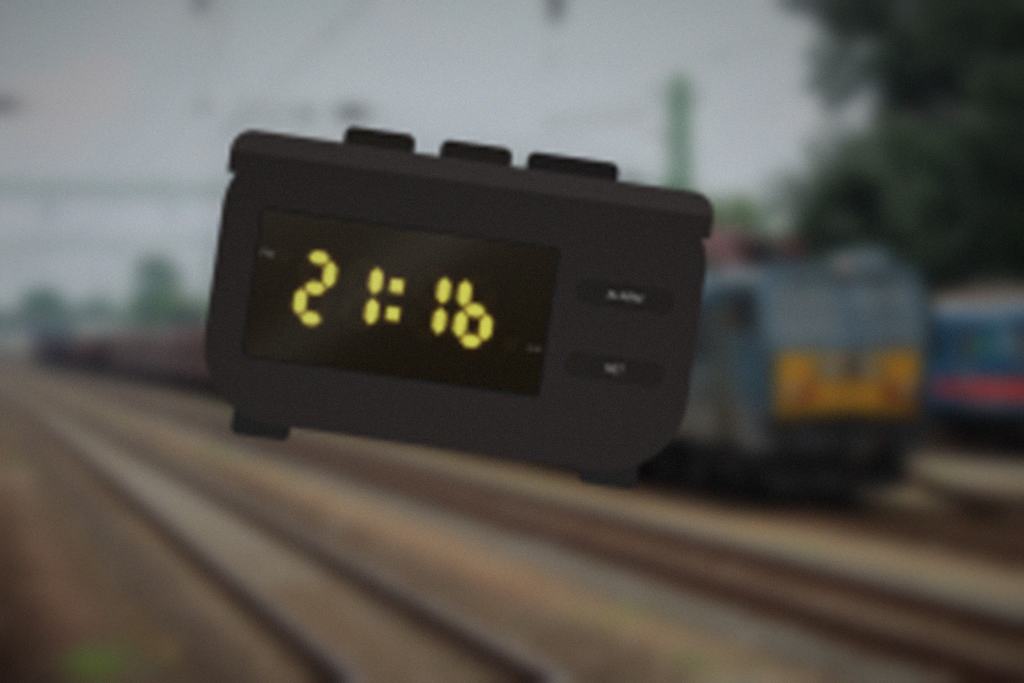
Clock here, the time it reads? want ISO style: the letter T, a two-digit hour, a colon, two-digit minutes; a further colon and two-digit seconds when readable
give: T21:16
